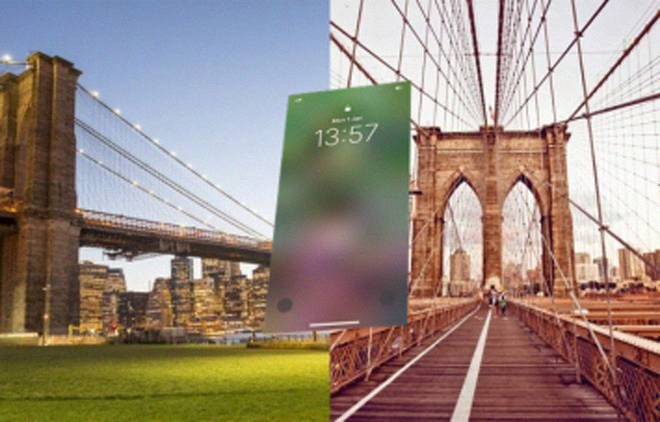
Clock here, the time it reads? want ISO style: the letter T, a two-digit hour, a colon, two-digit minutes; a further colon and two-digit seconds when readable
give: T13:57
